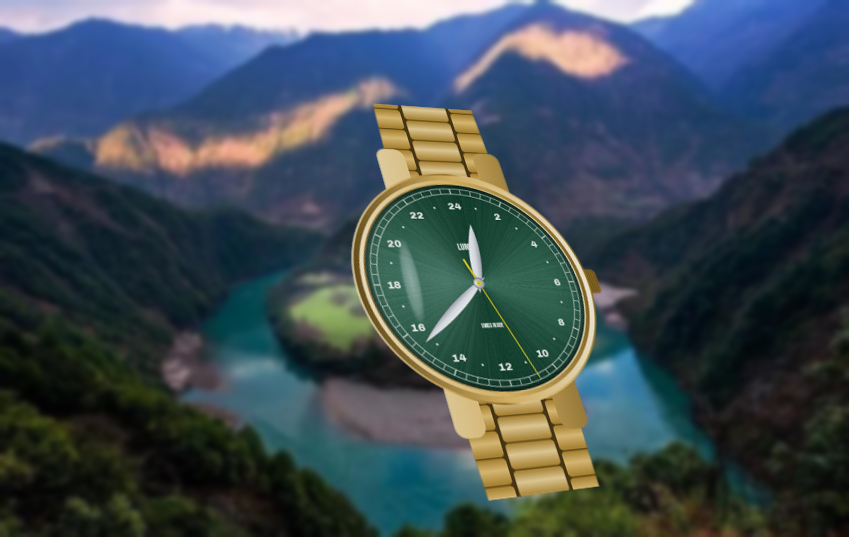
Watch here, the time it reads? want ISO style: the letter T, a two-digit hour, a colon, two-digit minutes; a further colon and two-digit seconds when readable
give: T00:38:27
